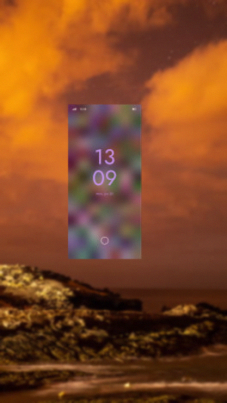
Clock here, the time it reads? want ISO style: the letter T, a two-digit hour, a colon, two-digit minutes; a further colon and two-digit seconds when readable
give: T13:09
